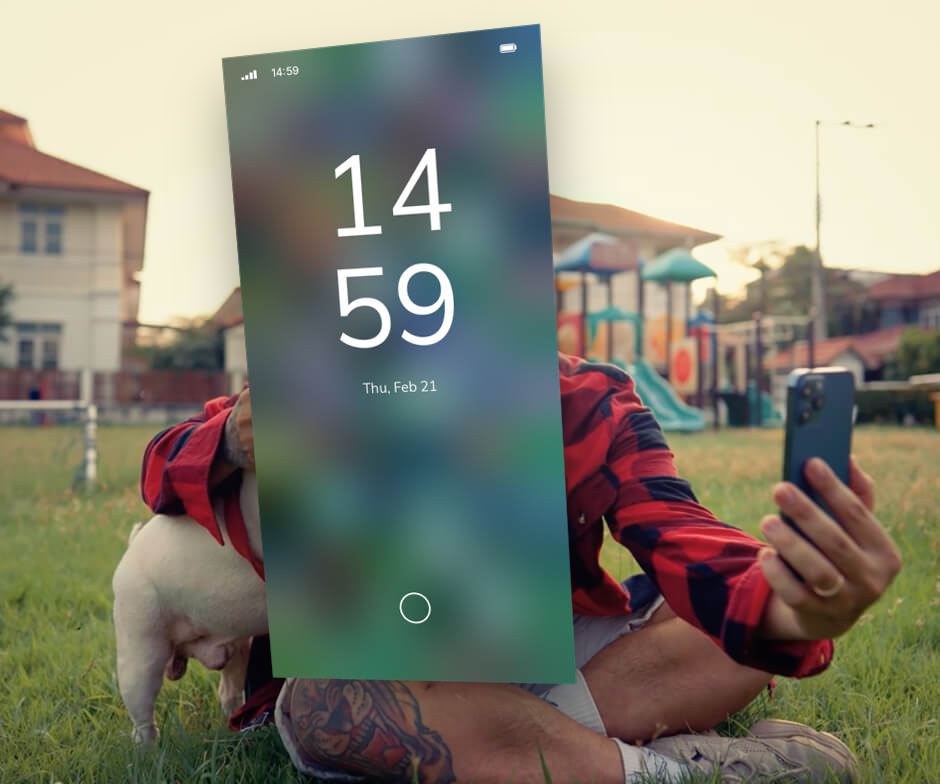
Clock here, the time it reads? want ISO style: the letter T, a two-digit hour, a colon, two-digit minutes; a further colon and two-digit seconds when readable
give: T14:59
